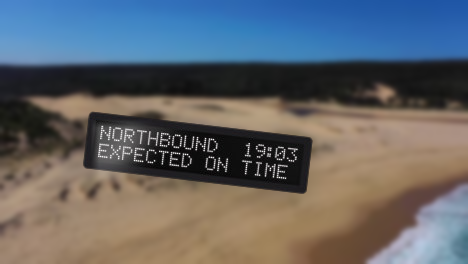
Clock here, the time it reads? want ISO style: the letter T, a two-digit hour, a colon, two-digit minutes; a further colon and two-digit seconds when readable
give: T19:03
